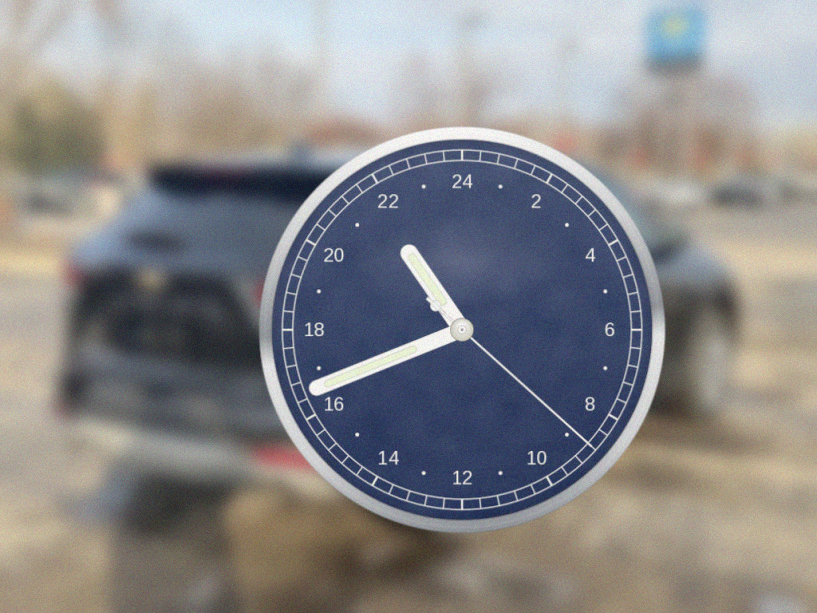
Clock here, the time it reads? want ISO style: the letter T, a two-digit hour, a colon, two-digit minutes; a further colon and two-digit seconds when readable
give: T21:41:22
